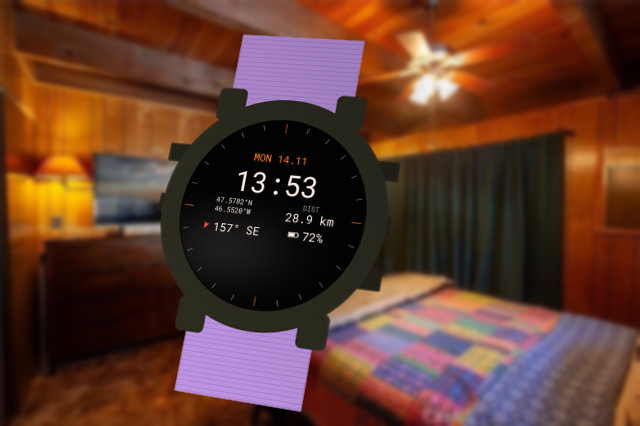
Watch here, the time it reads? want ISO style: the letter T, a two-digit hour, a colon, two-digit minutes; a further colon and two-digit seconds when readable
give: T13:53
